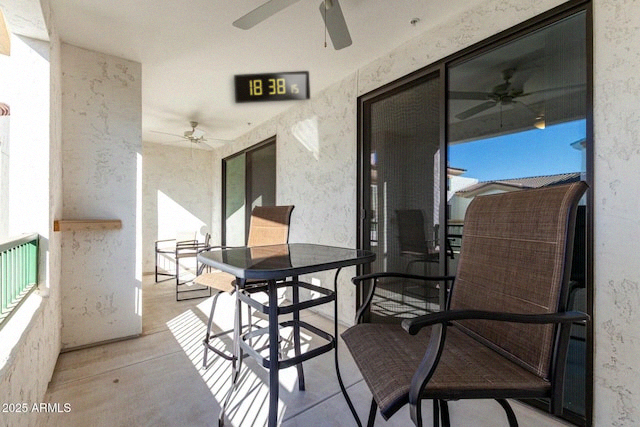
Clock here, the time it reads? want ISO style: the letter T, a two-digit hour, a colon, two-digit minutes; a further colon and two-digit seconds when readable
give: T18:38
